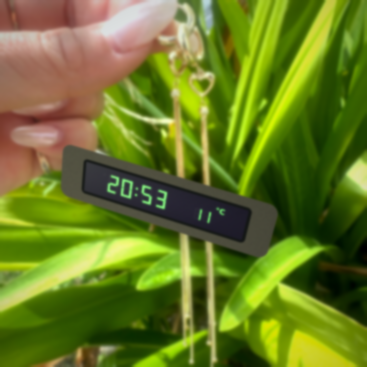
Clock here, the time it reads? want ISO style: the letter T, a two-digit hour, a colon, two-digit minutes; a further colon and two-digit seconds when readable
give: T20:53
